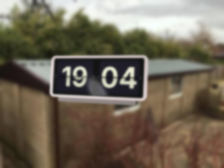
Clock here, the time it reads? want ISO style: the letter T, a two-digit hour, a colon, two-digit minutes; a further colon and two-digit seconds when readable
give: T19:04
